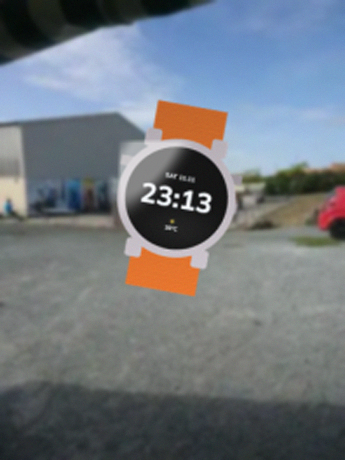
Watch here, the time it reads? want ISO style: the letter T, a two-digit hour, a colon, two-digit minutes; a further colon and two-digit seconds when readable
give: T23:13
